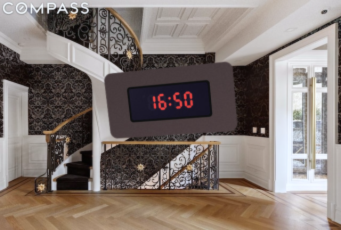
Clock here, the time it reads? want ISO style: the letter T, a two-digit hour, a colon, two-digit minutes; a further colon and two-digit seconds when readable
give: T16:50
